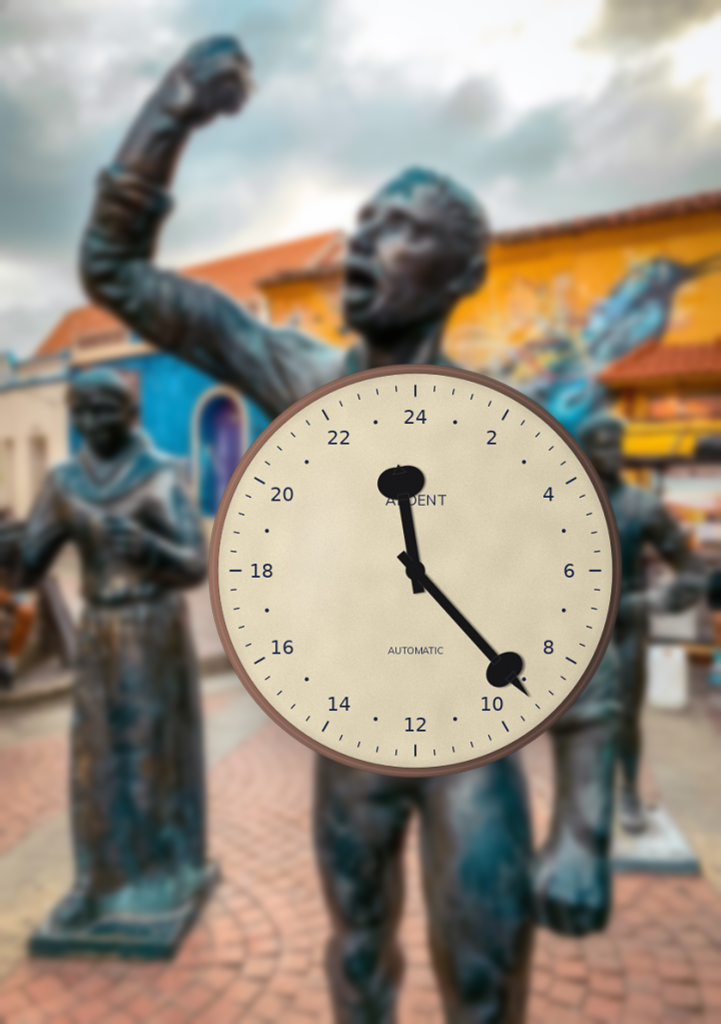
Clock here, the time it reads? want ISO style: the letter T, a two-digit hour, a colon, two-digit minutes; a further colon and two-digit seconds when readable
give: T23:23
